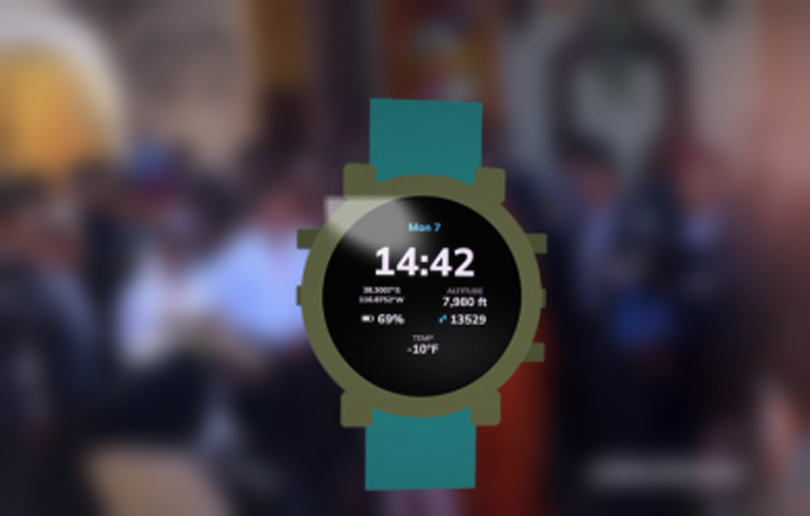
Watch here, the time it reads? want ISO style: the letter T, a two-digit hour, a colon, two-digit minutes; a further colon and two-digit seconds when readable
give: T14:42
